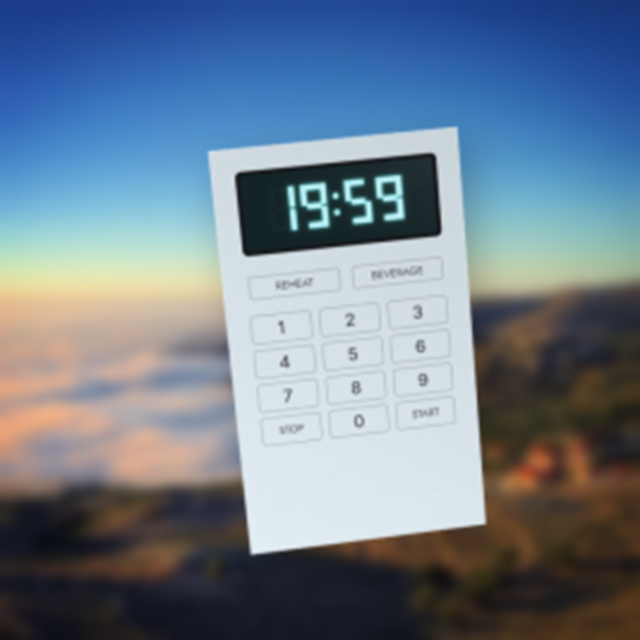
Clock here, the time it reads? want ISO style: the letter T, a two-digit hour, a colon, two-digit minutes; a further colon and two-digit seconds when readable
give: T19:59
